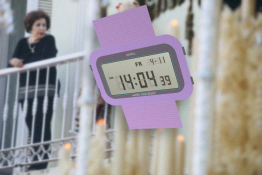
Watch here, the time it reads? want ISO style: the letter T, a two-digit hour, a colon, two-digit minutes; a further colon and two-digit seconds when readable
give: T14:04:39
